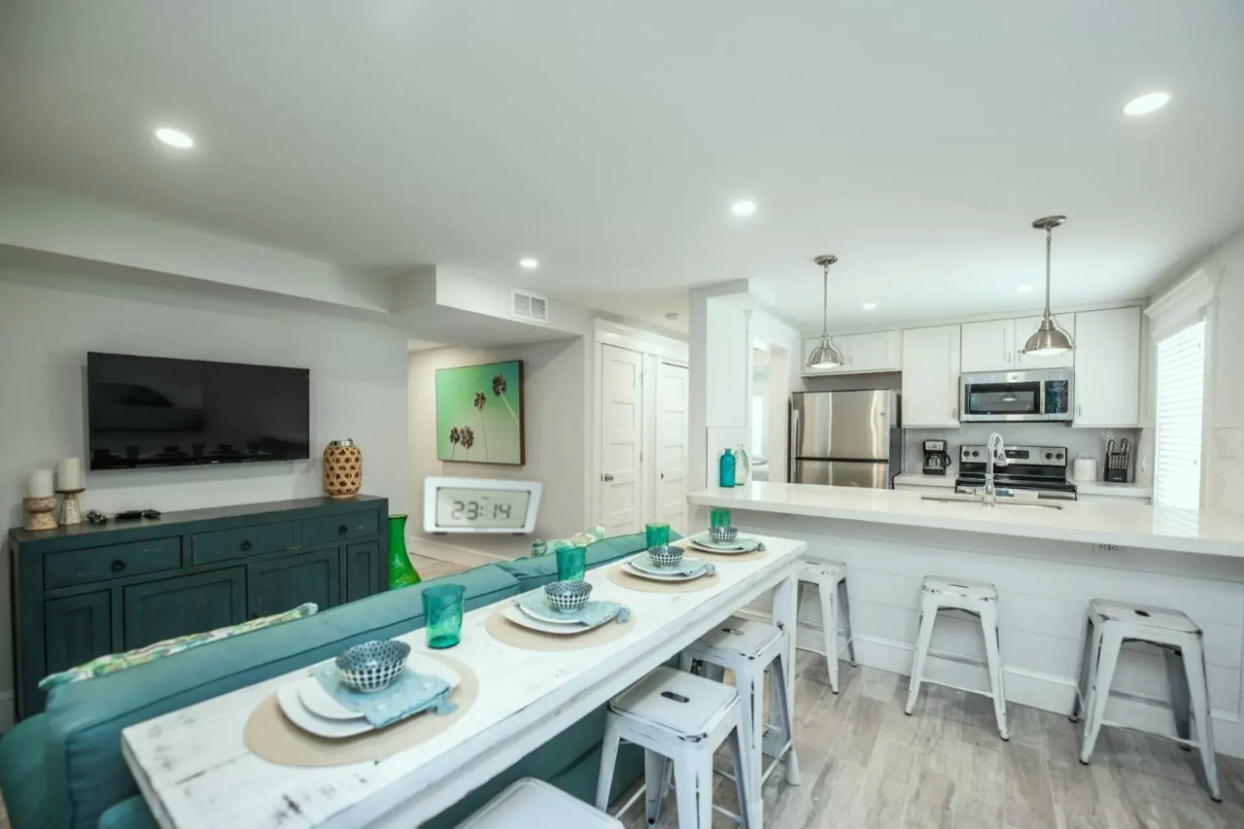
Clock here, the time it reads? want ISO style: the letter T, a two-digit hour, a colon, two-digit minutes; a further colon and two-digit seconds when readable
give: T23:14
